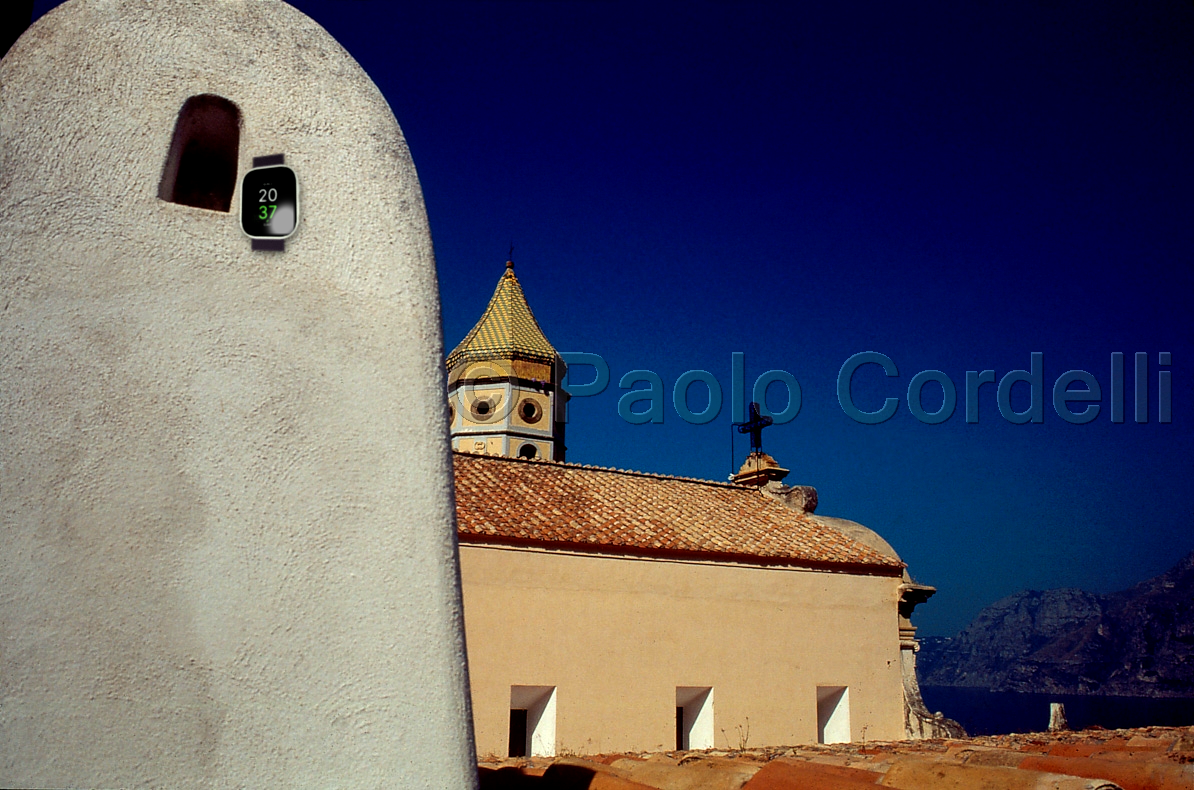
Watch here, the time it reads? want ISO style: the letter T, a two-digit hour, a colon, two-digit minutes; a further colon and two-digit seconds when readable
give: T20:37
